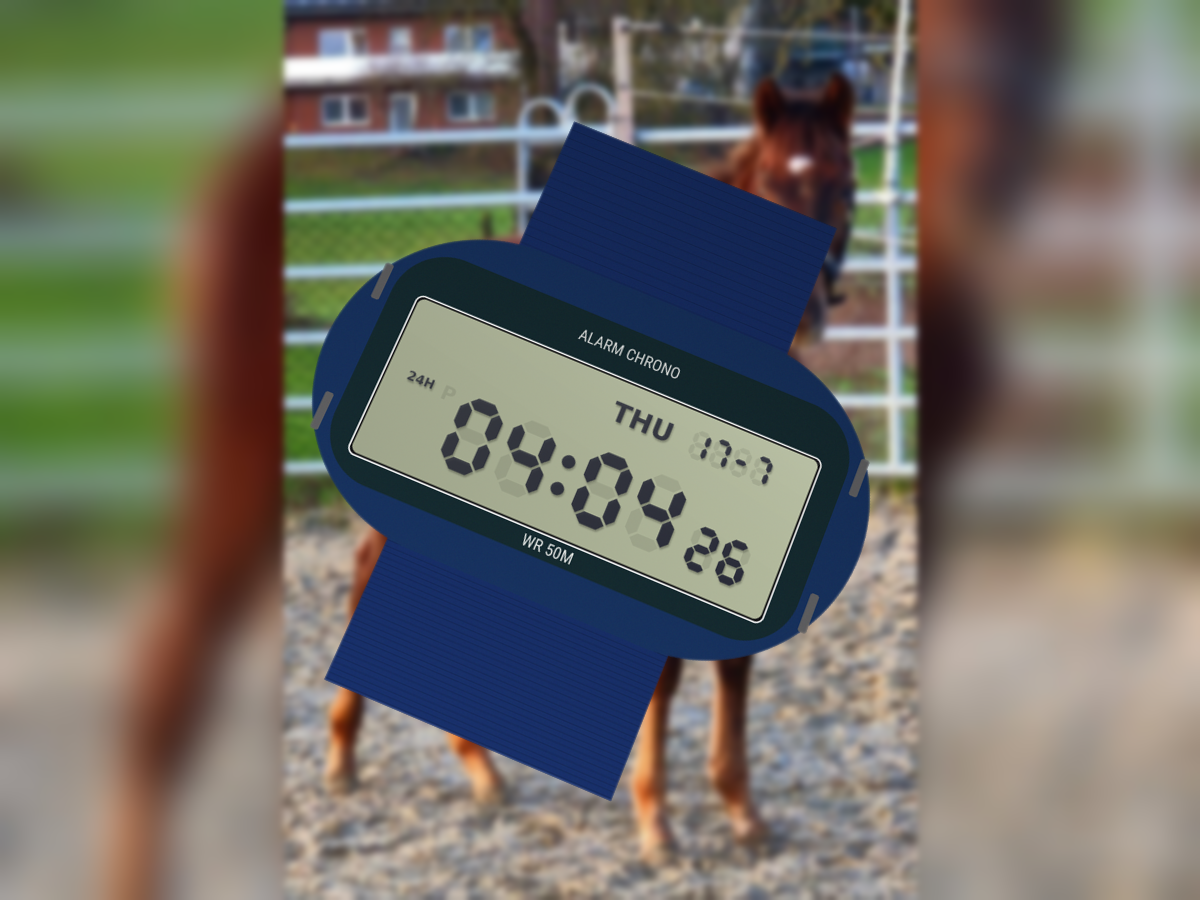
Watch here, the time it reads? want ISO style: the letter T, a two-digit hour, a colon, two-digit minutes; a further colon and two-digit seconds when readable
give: T04:04:26
